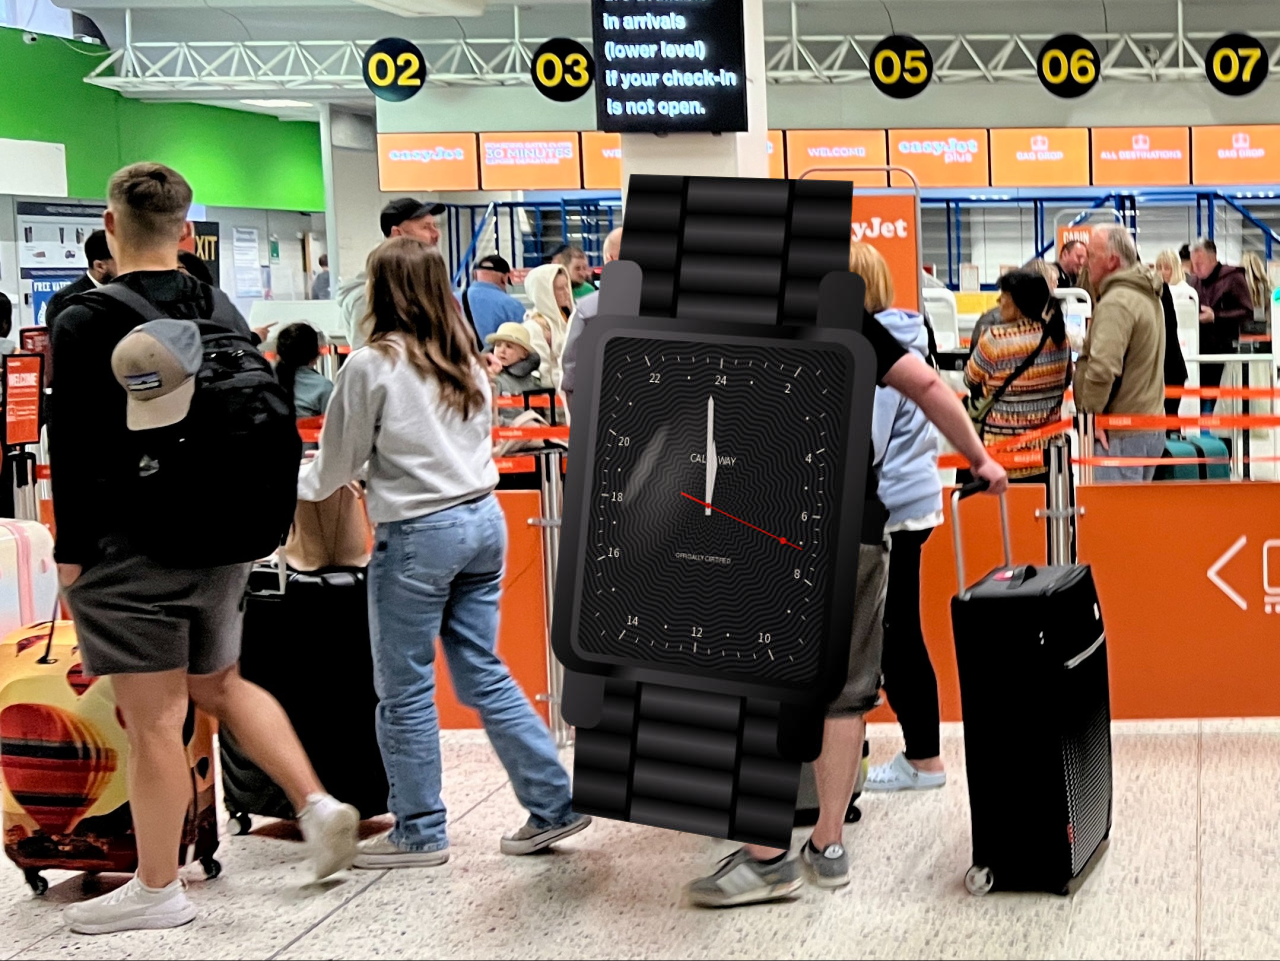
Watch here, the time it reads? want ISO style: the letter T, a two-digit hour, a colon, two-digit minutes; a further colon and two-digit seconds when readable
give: T23:59:18
